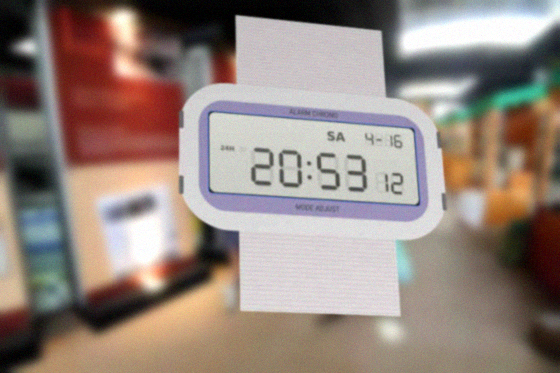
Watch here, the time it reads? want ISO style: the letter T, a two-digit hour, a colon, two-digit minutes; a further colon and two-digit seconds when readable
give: T20:53:12
